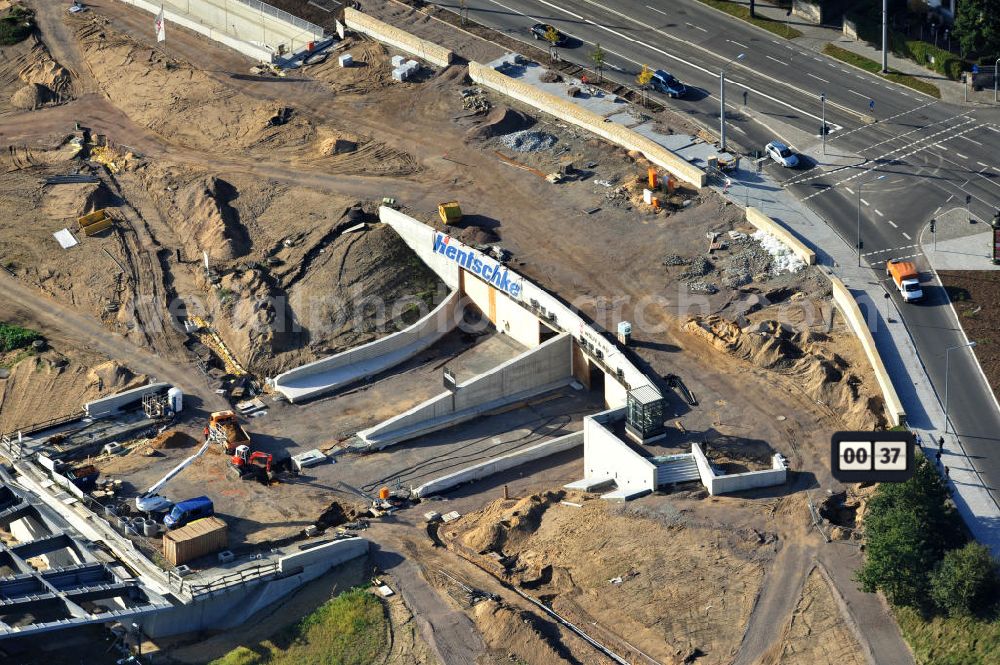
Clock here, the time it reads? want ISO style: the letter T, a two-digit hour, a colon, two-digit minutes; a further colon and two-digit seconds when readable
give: T00:37
